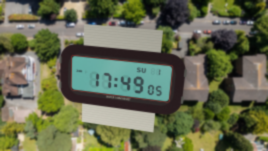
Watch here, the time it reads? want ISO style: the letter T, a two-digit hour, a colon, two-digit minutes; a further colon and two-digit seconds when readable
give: T17:49:05
